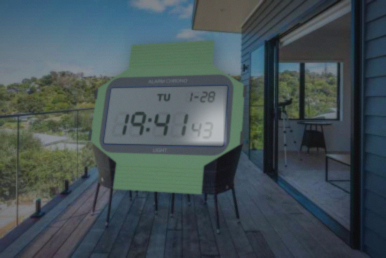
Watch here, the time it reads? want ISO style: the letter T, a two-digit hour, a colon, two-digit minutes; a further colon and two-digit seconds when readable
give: T19:41:43
